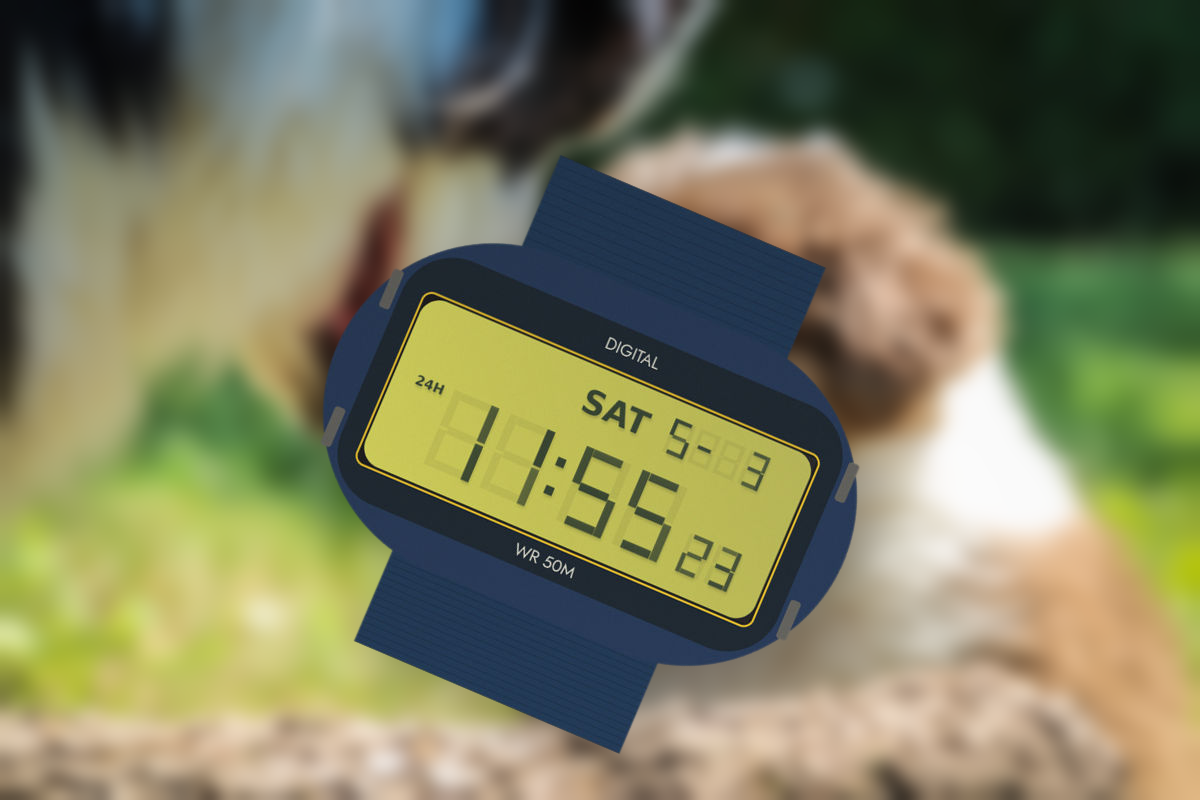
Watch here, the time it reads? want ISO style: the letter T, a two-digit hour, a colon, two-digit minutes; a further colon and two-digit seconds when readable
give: T11:55:23
